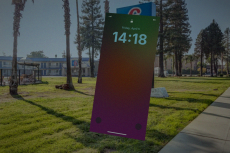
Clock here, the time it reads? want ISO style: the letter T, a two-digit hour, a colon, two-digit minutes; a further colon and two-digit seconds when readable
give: T14:18
